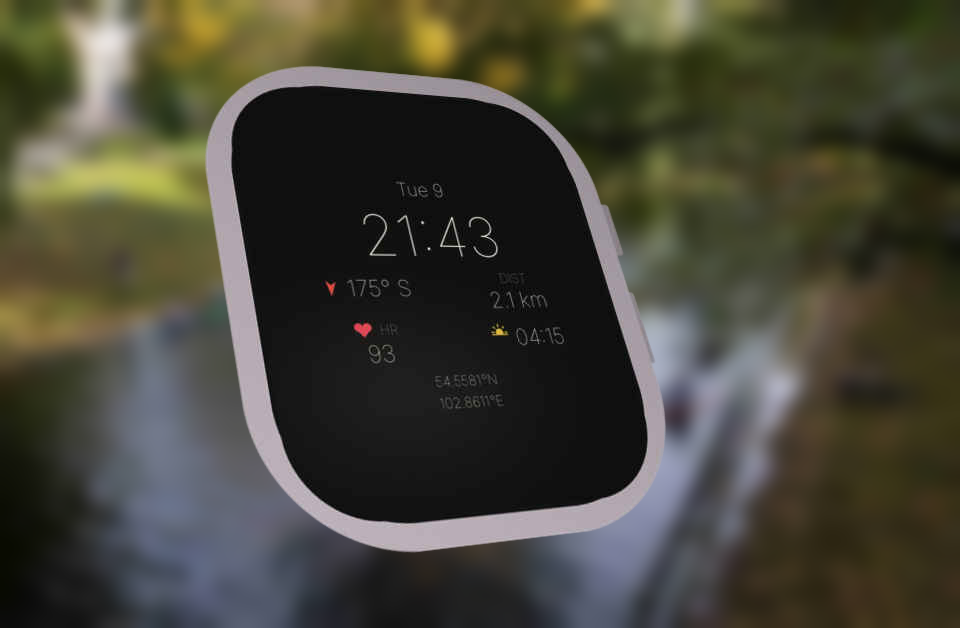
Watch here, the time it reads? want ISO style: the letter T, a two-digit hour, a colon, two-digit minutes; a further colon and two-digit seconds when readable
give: T21:43
